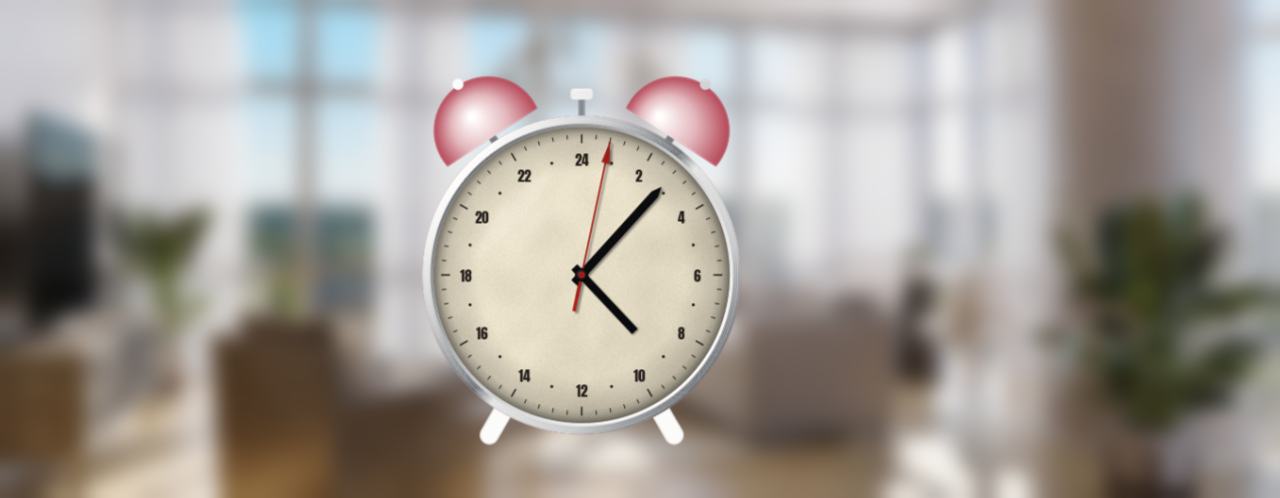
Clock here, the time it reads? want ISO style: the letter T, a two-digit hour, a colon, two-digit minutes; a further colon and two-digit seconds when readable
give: T09:07:02
